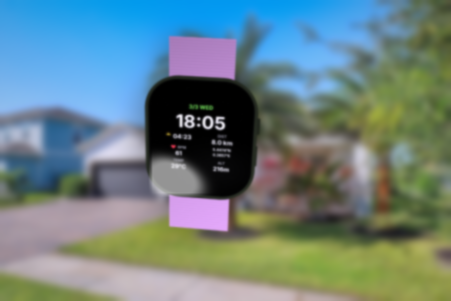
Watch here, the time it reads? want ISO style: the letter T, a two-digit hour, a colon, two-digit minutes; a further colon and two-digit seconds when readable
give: T18:05
